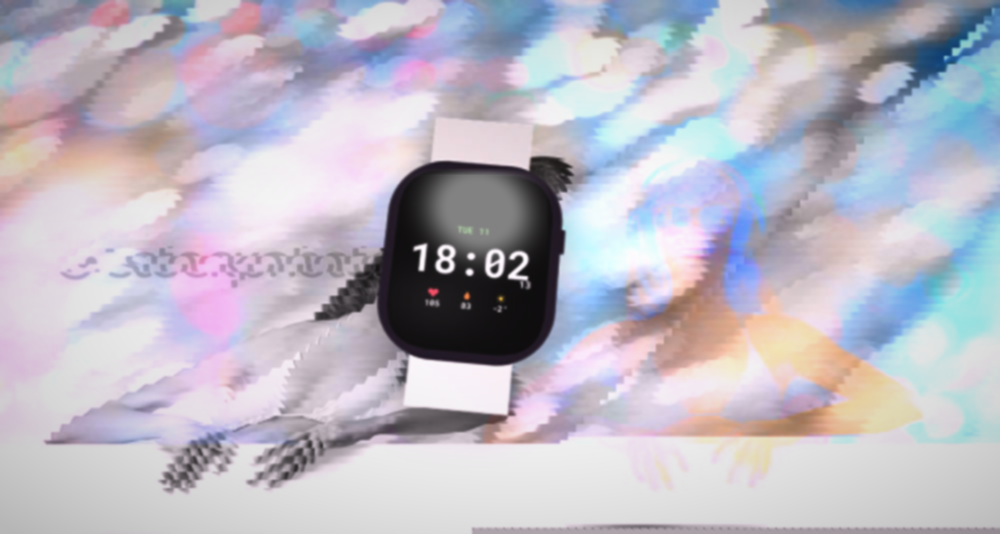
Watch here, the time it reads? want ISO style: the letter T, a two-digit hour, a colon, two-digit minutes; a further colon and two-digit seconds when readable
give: T18:02
